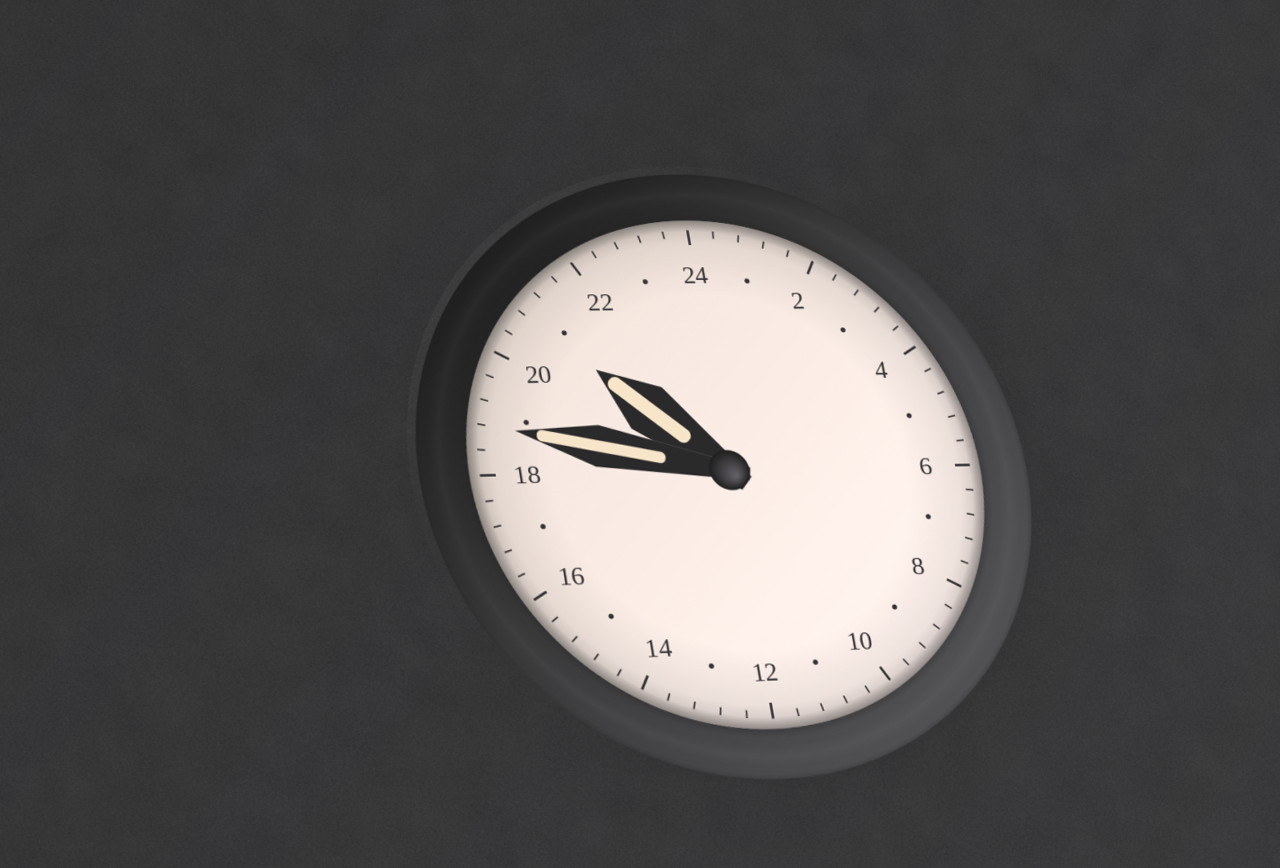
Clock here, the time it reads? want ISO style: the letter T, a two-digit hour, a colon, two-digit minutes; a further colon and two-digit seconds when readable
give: T20:47
